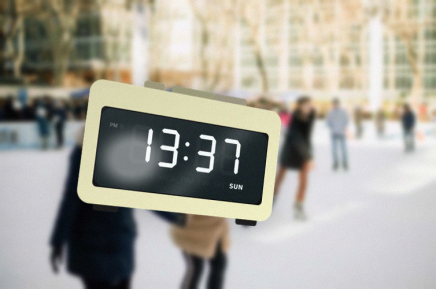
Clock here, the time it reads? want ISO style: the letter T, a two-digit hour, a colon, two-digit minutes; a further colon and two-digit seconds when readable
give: T13:37
